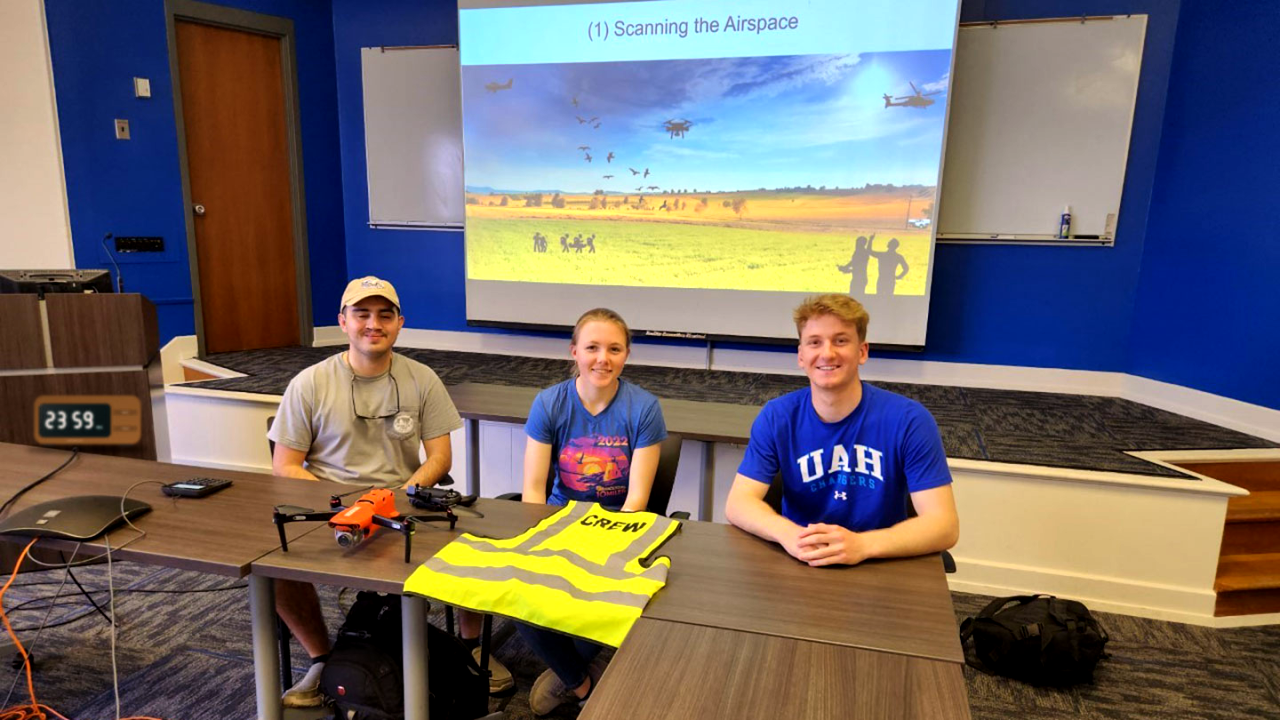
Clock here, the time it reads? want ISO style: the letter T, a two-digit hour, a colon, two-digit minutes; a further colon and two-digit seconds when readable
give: T23:59
